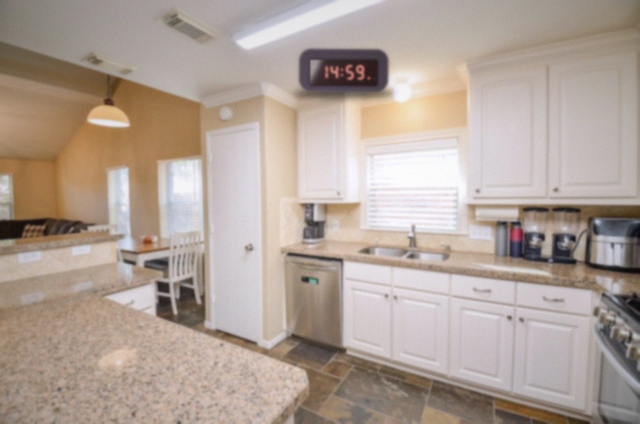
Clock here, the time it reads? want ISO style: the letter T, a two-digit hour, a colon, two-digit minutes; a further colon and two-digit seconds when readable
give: T14:59
